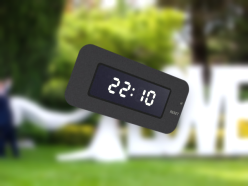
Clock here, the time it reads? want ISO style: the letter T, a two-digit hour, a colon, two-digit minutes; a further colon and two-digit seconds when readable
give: T22:10
